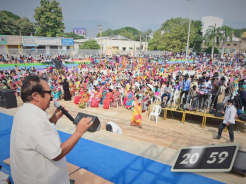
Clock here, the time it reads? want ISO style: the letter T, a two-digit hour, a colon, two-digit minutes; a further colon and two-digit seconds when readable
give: T20:59
